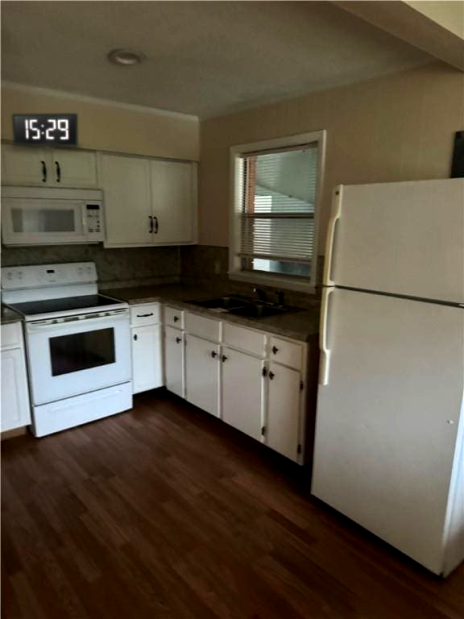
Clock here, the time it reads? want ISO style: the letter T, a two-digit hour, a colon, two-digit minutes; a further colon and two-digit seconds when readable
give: T15:29
